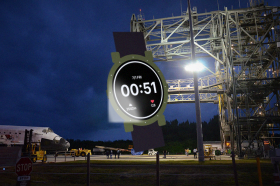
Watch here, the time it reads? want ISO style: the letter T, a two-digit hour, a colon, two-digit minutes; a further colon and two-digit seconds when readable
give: T00:51
